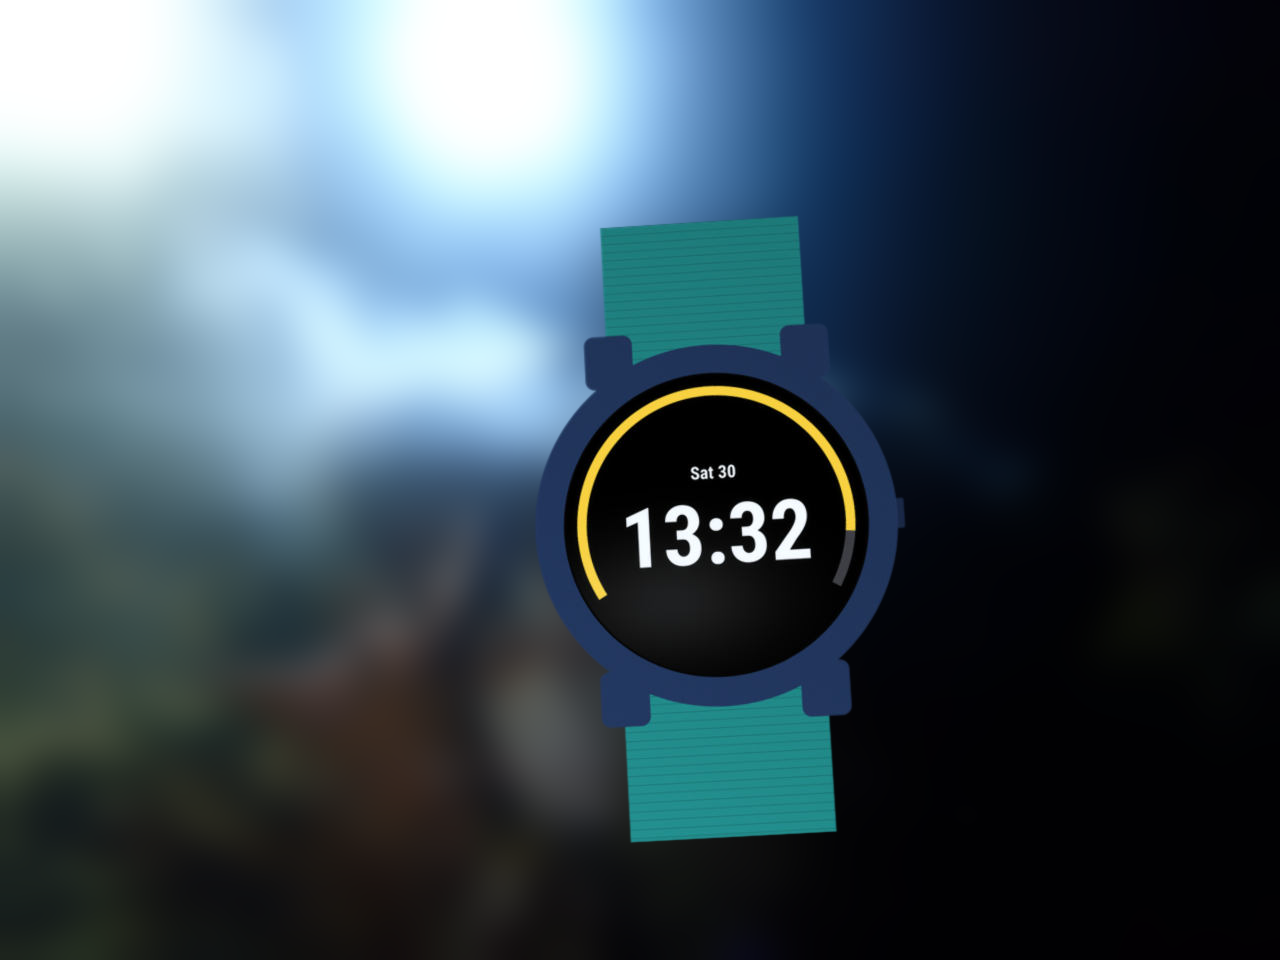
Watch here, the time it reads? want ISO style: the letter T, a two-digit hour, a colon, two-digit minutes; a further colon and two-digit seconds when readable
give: T13:32
